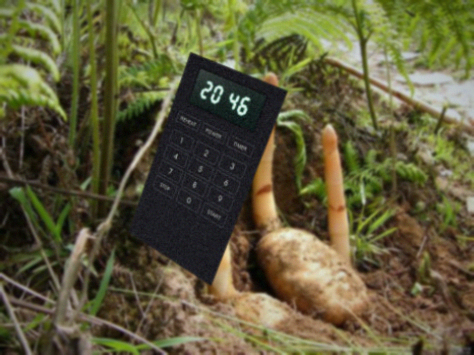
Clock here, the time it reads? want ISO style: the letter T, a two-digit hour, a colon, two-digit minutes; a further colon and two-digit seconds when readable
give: T20:46
